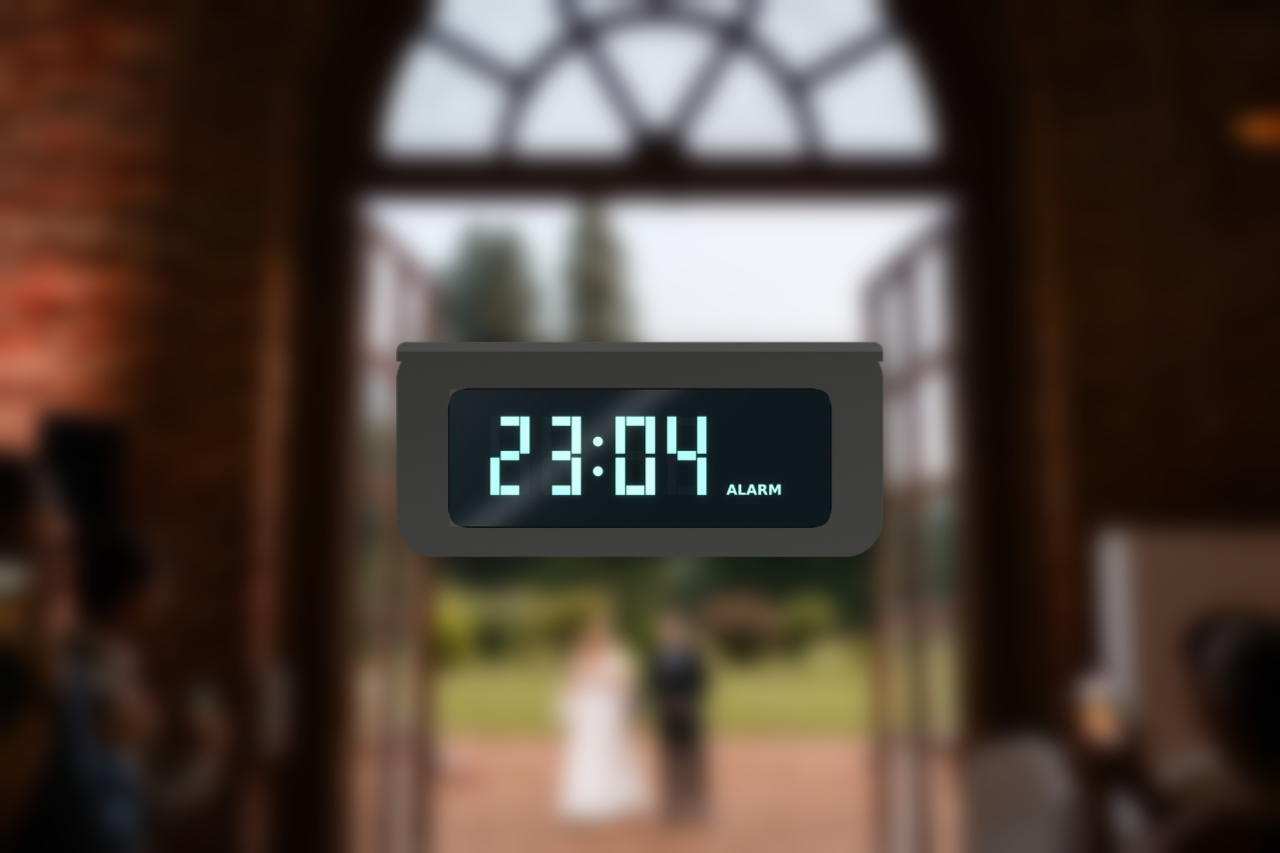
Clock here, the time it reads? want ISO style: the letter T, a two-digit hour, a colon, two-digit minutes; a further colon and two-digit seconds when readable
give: T23:04
